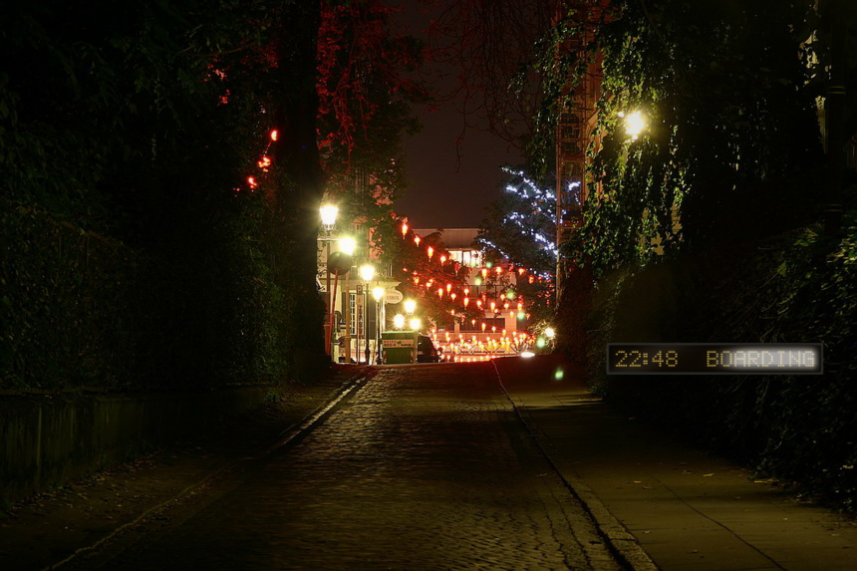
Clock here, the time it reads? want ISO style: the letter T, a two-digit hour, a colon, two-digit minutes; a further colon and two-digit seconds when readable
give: T22:48
